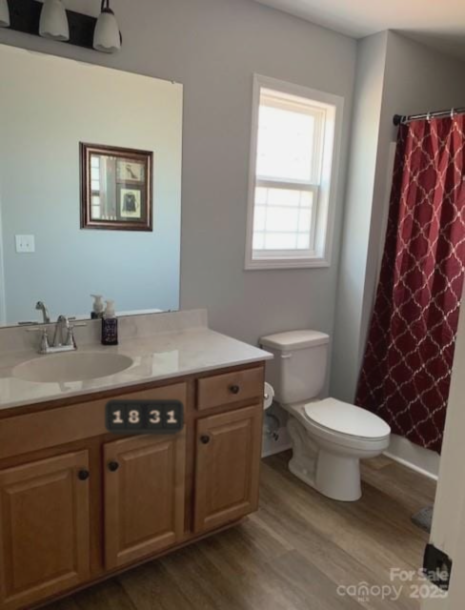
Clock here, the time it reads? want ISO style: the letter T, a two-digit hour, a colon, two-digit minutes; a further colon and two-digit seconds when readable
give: T18:31
